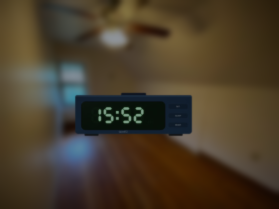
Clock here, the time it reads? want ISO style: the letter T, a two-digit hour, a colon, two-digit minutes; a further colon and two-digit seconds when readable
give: T15:52
